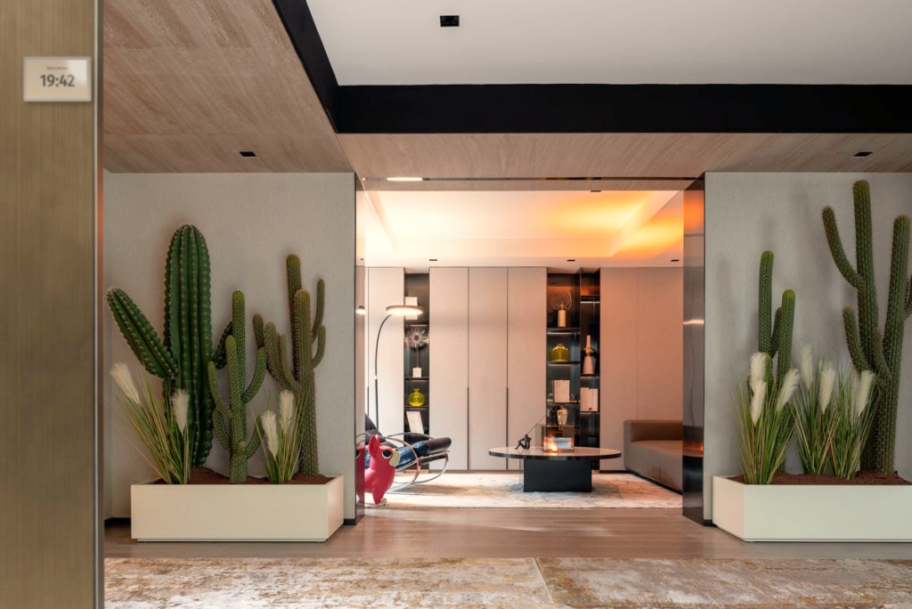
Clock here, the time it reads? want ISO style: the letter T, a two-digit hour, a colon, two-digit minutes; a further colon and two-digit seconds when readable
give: T19:42
